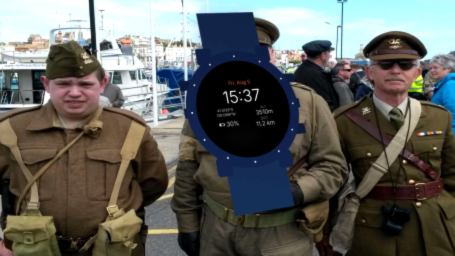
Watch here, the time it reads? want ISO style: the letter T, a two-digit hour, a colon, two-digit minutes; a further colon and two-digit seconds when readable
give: T15:37
